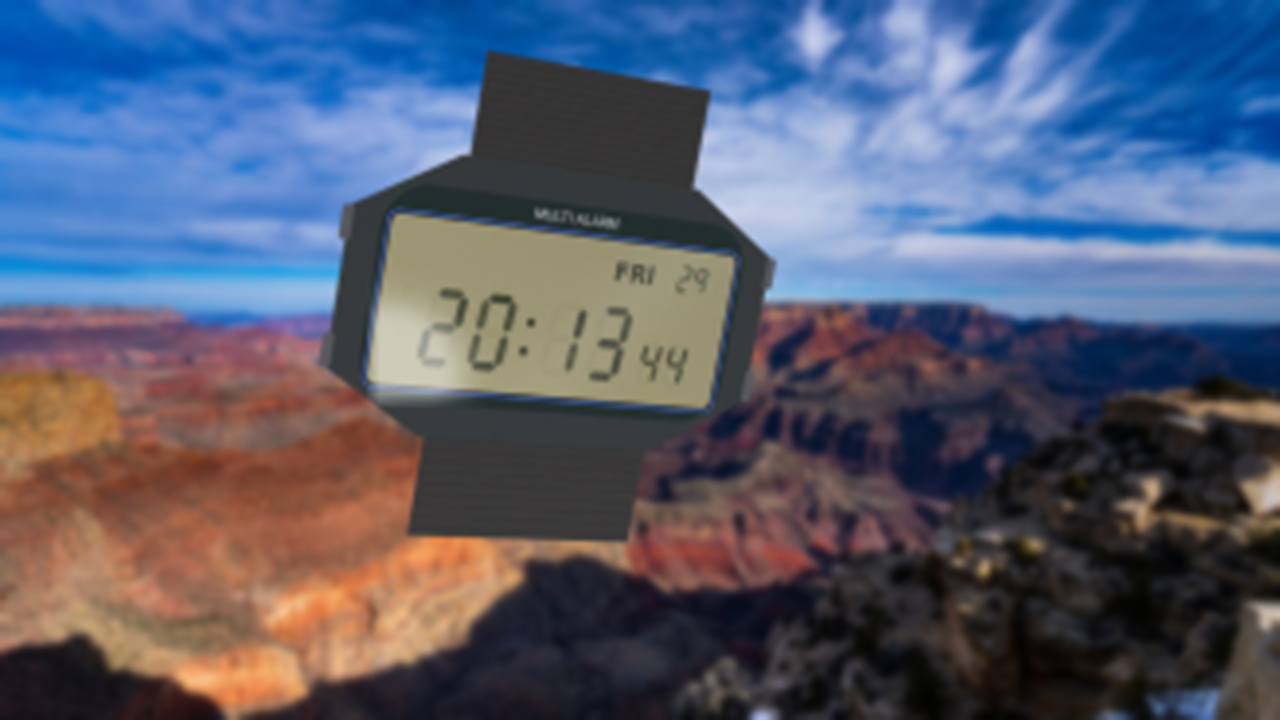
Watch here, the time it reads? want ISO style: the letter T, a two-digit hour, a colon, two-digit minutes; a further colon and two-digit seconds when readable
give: T20:13:44
